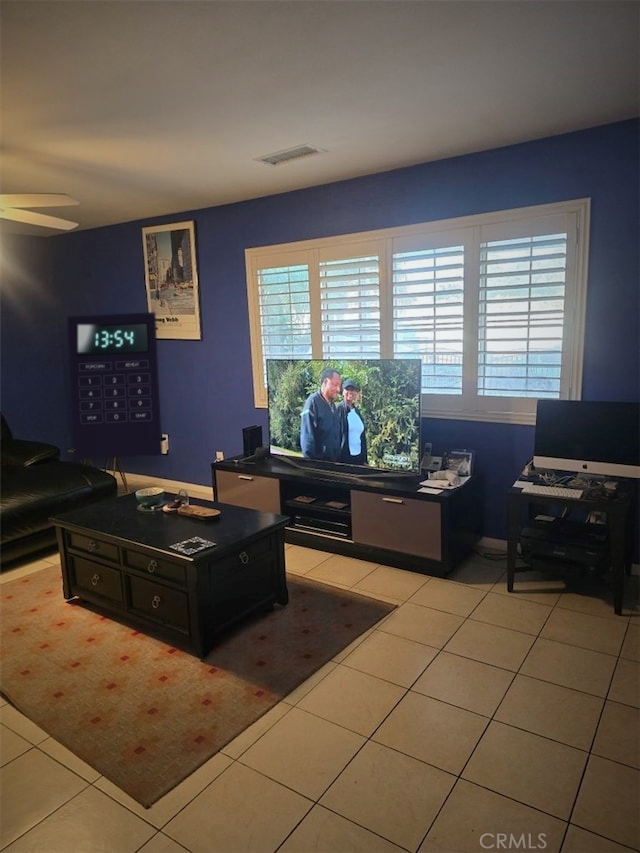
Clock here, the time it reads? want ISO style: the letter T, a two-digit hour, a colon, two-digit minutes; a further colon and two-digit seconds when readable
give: T13:54
